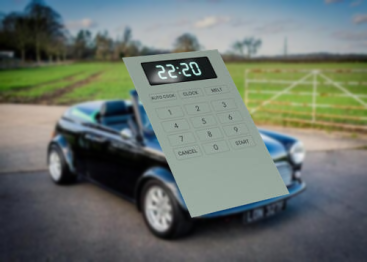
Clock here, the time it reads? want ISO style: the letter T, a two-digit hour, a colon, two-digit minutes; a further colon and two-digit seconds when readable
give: T22:20
